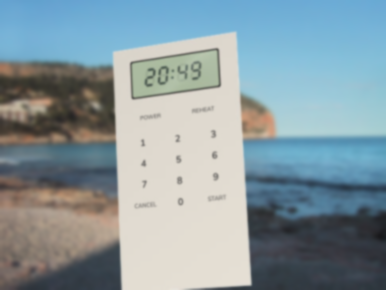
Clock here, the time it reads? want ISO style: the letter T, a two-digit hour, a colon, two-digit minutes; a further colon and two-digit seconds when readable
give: T20:49
